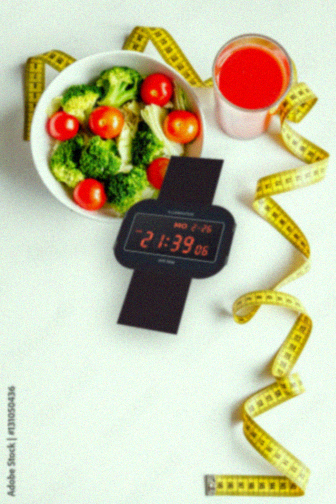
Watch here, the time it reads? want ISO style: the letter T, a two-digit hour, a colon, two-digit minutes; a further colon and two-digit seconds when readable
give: T21:39
